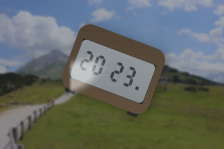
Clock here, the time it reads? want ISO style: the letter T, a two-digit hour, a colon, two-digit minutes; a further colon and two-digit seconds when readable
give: T20:23
